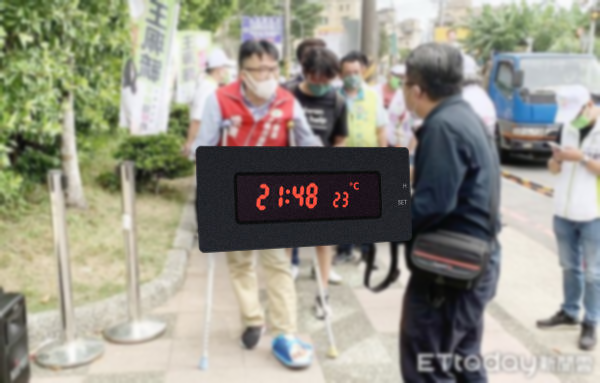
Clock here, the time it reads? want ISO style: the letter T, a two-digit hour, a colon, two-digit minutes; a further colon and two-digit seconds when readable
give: T21:48
